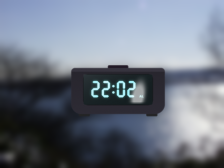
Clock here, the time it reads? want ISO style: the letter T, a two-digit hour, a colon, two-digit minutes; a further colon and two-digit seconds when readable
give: T22:02
